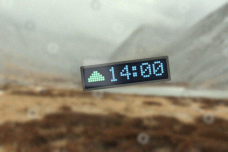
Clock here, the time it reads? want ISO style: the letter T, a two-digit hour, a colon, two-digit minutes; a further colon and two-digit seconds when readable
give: T14:00
